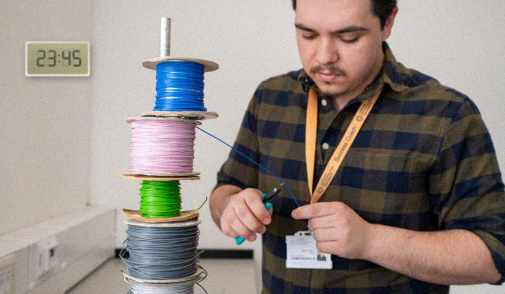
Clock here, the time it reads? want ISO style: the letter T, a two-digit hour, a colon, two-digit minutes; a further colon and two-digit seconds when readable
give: T23:45
